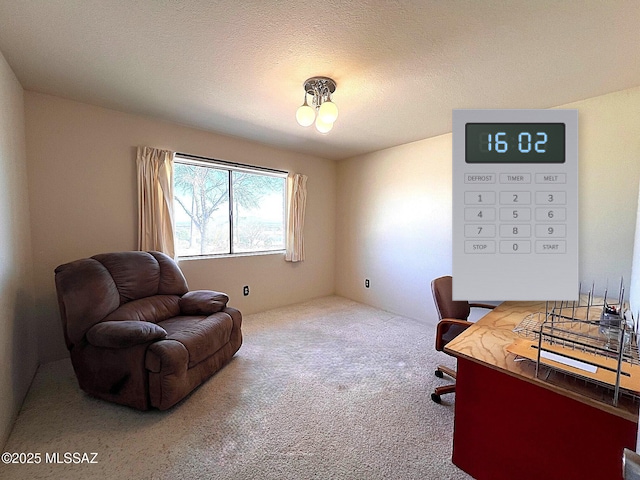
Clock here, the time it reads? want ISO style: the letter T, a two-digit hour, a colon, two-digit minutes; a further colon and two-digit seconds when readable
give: T16:02
